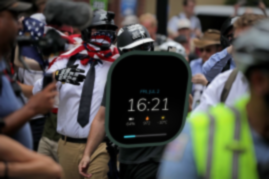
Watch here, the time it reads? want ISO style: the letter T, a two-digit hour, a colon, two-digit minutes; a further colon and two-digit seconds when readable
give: T16:21
